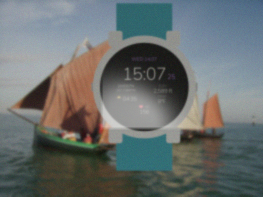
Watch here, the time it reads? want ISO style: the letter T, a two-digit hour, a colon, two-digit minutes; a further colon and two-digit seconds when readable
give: T15:07
